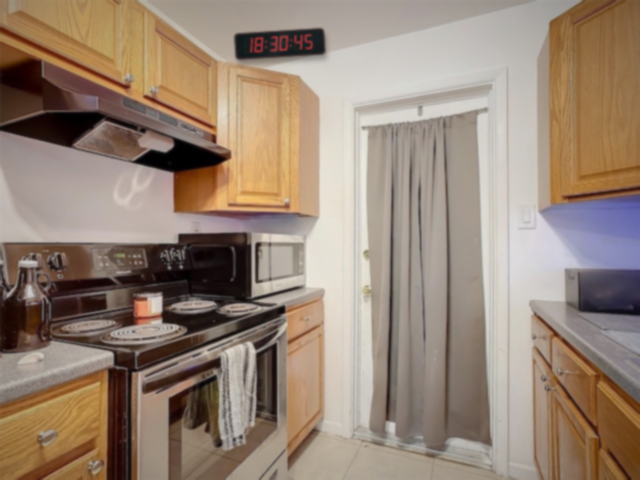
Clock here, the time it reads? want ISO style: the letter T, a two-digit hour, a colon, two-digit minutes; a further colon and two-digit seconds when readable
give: T18:30:45
